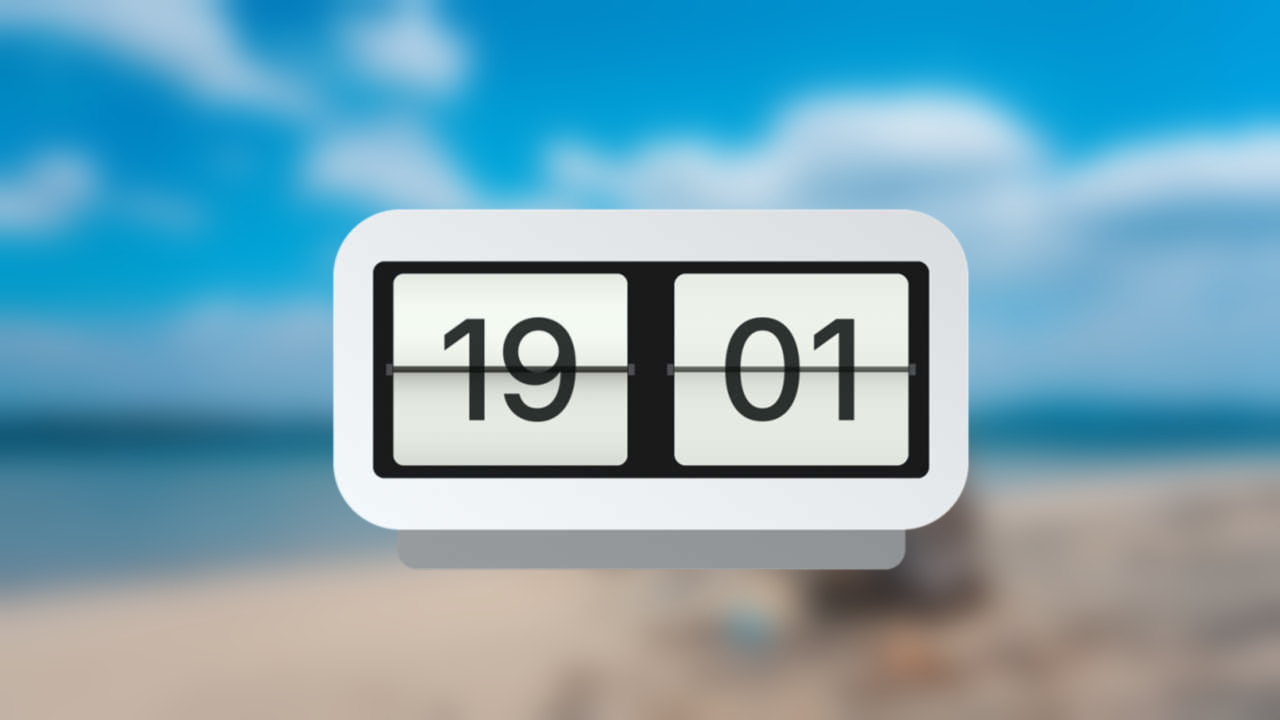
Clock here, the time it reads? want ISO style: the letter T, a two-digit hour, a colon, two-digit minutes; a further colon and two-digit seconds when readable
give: T19:01
